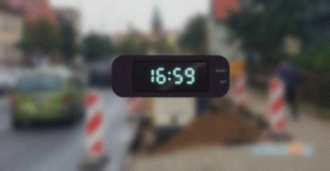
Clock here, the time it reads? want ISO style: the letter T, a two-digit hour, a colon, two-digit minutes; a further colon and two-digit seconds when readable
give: T16:59
